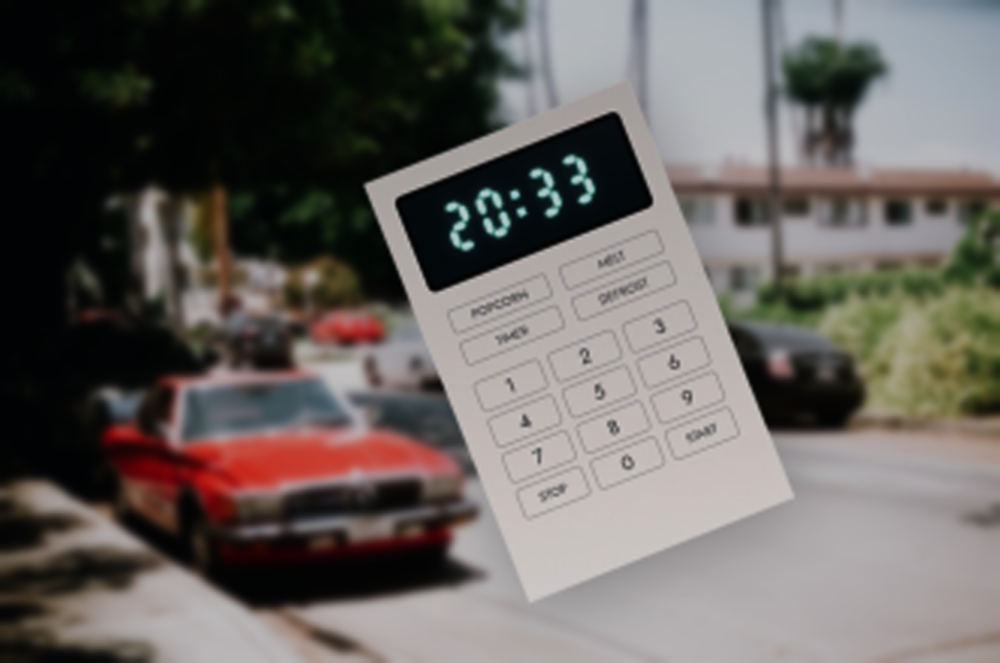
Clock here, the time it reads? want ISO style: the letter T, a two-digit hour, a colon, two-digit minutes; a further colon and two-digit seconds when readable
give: T20:33
